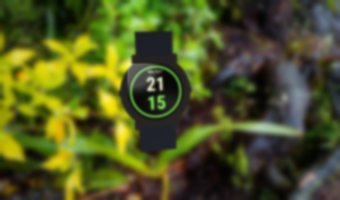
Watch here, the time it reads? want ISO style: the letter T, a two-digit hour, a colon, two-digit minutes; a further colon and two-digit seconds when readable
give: T21:15
